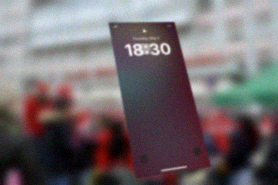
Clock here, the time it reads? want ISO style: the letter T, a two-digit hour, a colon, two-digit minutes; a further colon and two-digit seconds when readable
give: T18:30
